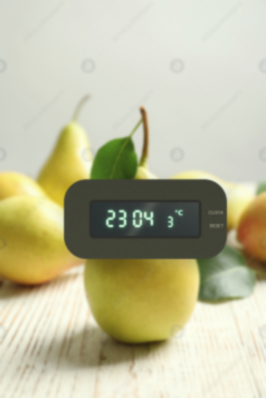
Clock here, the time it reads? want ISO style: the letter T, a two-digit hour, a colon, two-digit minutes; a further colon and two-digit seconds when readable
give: T23:04
